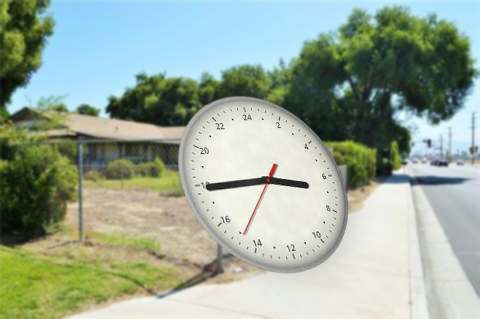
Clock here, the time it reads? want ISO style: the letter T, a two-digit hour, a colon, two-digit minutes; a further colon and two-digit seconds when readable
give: T06:44:37
